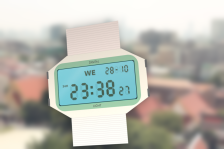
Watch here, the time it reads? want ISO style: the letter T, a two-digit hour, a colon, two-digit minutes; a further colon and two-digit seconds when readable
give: T23:38:27
